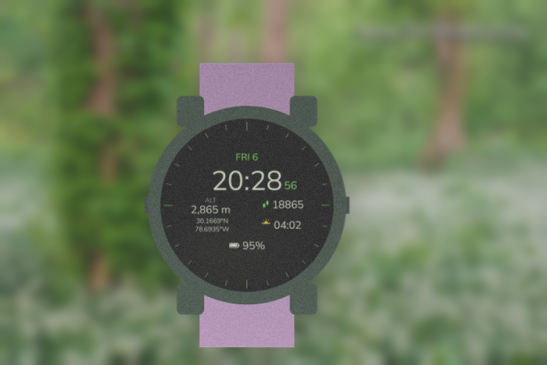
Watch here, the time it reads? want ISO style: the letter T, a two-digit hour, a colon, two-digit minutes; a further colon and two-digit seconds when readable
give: T20:28:56
